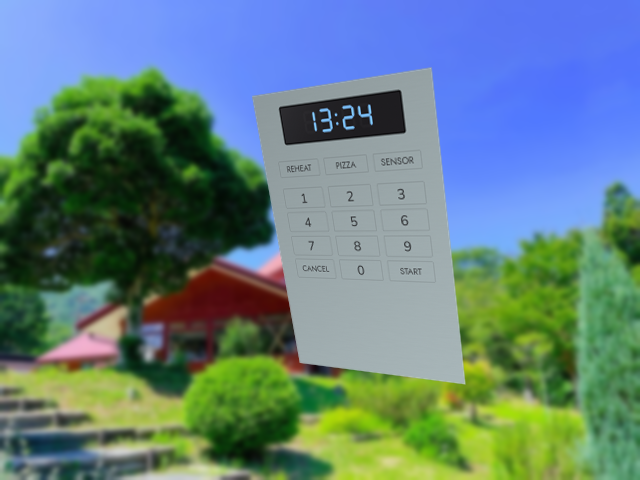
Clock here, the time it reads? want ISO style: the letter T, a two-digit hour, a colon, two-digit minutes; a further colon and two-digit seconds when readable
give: T13:24
